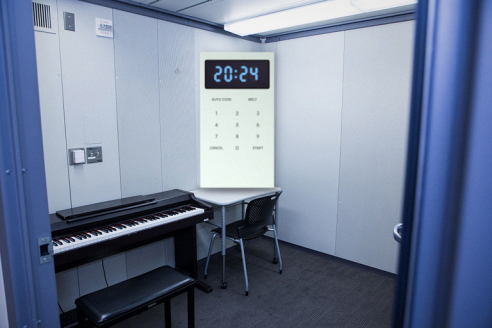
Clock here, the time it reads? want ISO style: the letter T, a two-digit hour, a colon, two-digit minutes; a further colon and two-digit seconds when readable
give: T20:24
